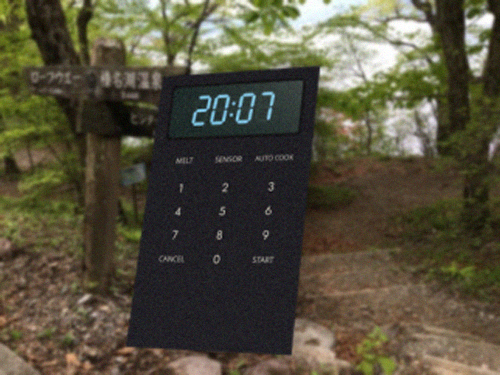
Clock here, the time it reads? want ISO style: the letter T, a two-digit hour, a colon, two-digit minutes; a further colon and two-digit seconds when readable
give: T20:07
